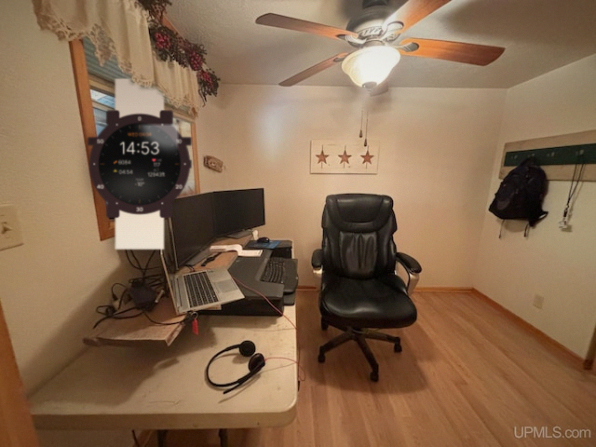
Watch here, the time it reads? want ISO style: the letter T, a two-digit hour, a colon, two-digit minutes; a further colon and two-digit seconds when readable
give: T14:53
